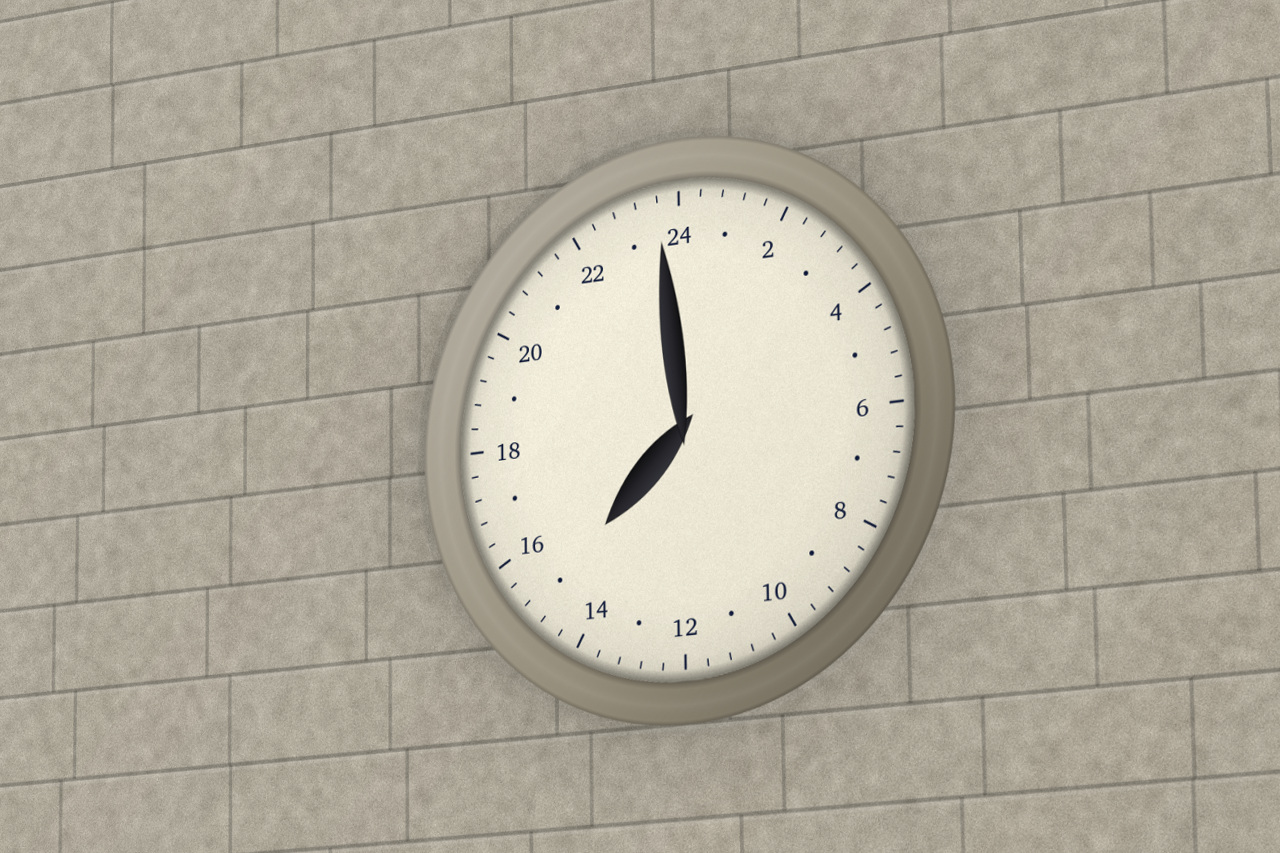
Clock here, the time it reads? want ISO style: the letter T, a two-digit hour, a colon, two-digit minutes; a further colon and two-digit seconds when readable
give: T14:59
